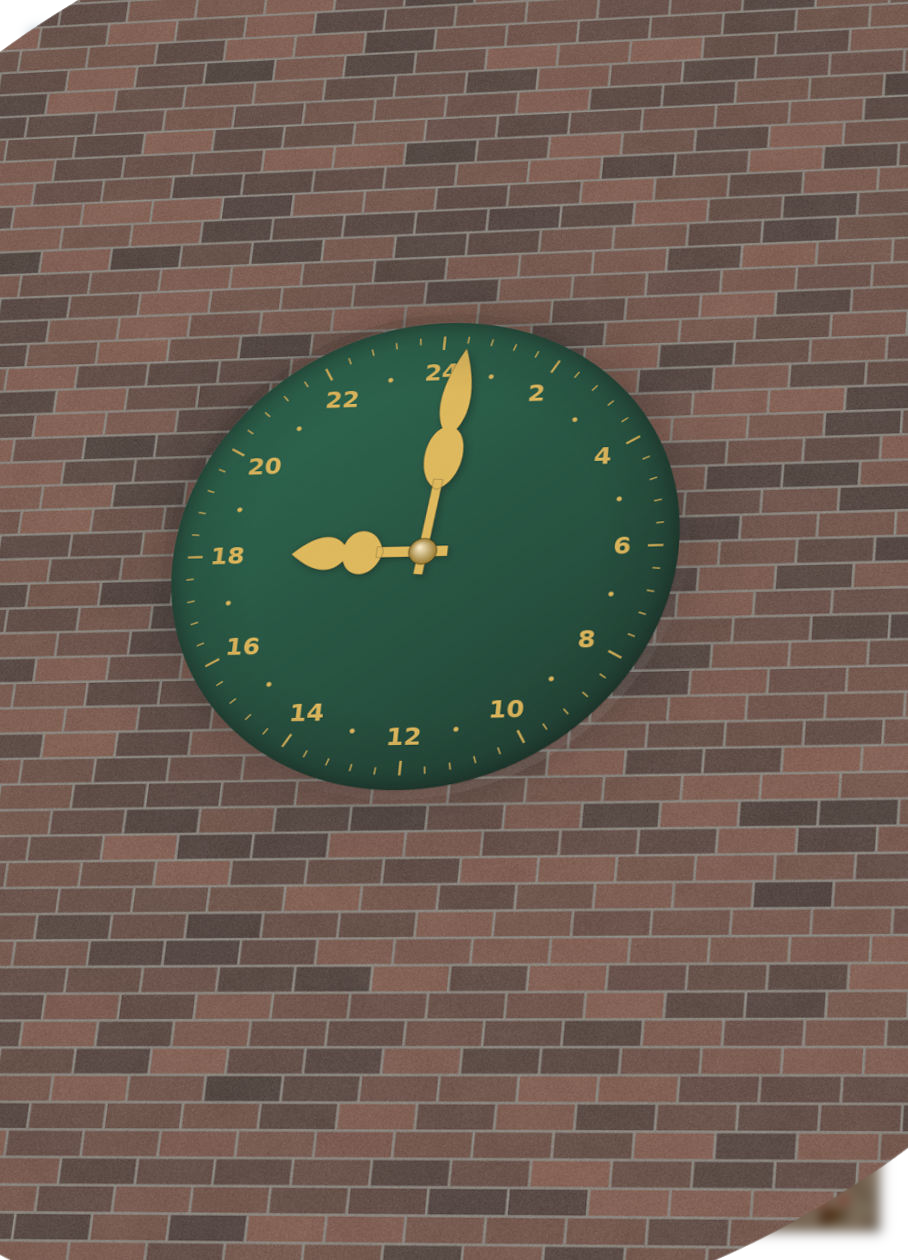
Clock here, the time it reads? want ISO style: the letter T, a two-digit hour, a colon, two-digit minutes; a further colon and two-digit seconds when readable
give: T18:01
